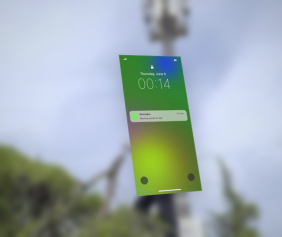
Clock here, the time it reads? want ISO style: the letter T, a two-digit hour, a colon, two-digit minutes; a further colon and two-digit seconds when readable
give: T00:14
